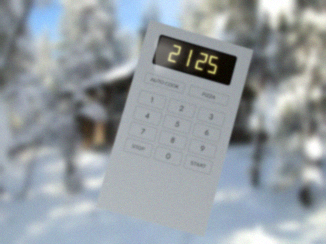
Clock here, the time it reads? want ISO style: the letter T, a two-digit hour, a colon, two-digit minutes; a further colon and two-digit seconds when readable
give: T21:25
